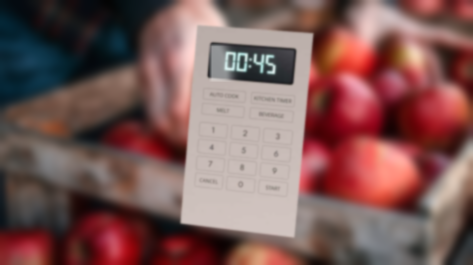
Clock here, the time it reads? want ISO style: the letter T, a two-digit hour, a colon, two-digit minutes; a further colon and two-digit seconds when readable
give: T00:45
